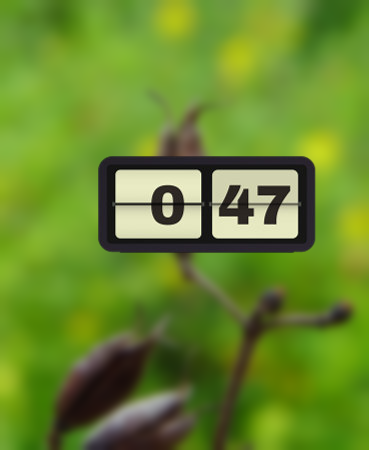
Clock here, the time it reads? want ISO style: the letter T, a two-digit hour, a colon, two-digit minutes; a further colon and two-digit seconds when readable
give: T00:47
